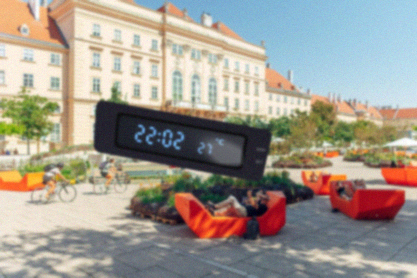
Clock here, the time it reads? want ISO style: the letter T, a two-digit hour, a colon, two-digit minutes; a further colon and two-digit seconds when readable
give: T22:02
